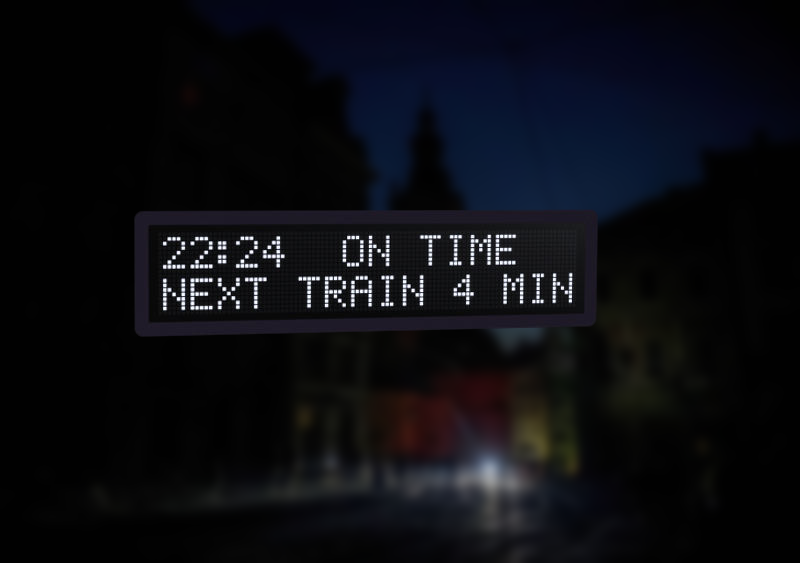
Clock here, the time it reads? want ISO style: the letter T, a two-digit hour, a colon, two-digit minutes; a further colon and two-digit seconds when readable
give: T22:24
